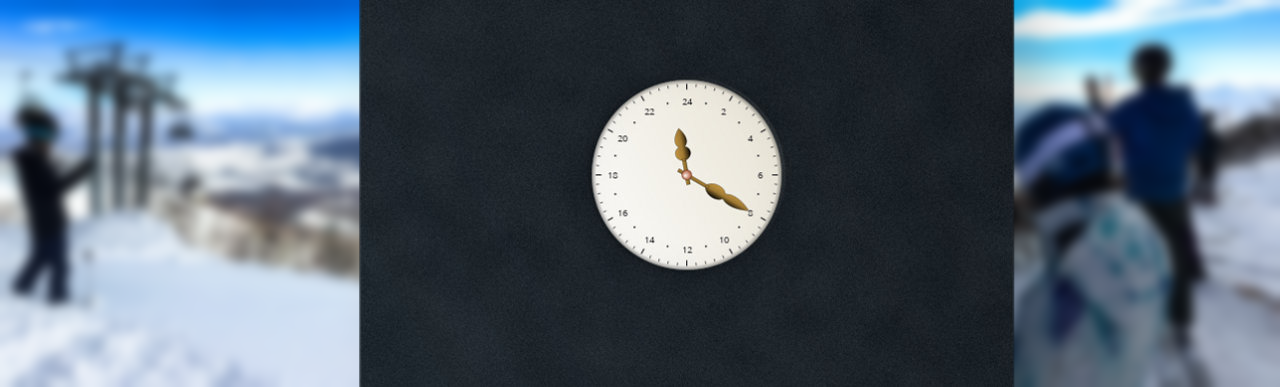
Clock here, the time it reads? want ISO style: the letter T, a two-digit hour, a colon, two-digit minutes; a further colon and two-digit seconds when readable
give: T23:20
